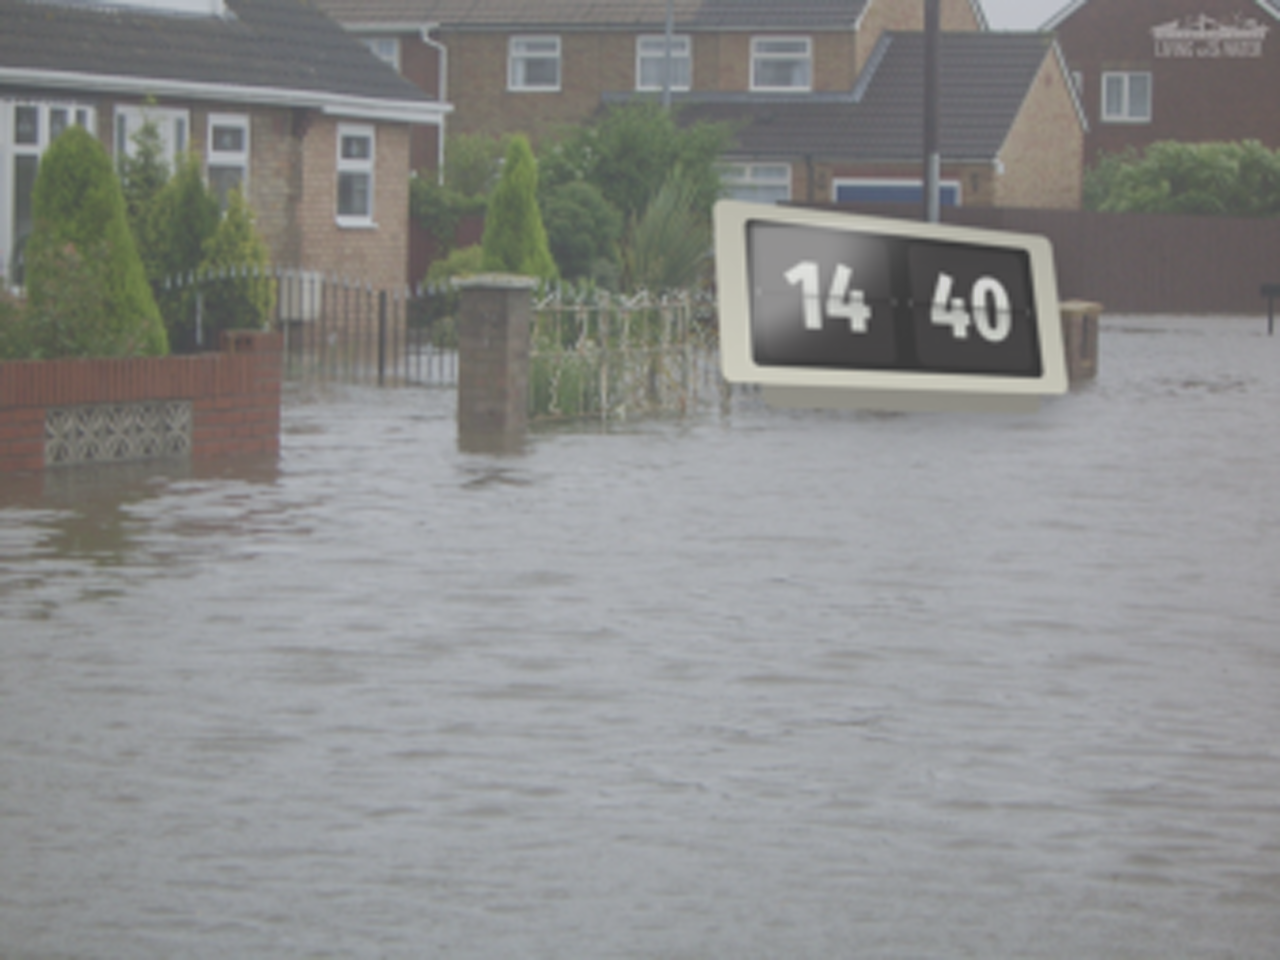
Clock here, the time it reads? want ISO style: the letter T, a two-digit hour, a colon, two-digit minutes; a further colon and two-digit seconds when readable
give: T14:40
